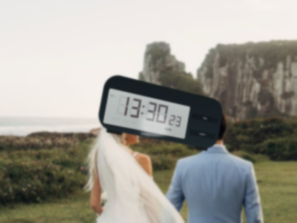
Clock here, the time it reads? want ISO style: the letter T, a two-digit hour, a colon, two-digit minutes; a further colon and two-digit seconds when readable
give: T13:30
